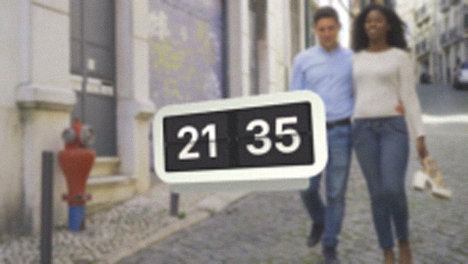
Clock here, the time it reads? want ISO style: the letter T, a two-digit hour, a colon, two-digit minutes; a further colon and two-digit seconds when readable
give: T21:35
